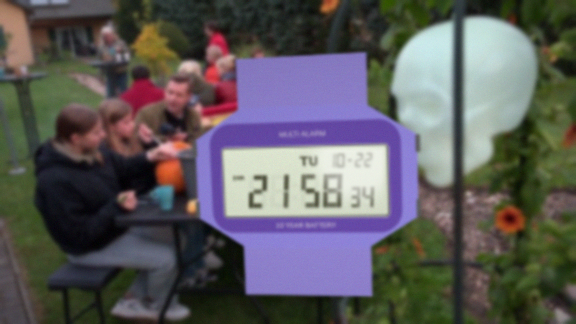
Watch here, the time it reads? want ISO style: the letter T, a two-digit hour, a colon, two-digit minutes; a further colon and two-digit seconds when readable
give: T21:58:34
